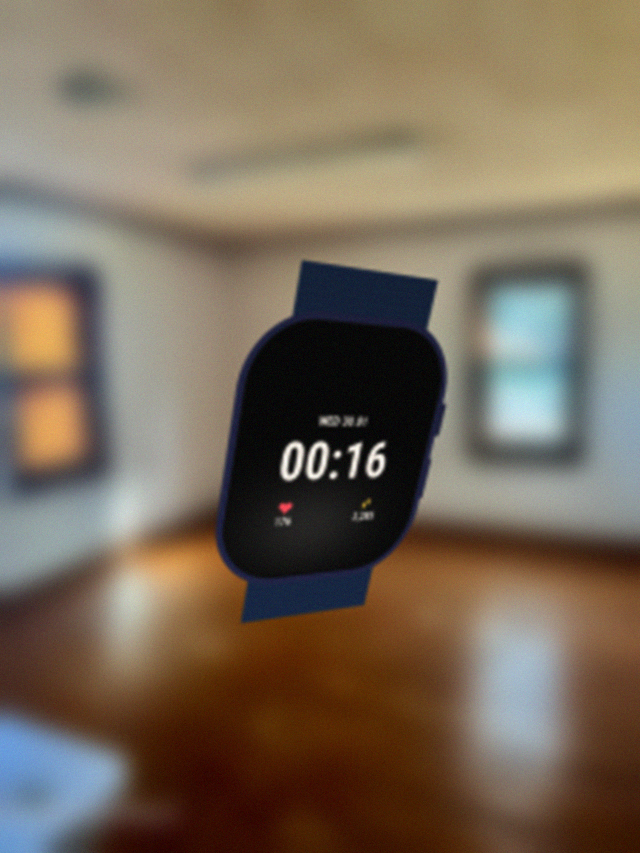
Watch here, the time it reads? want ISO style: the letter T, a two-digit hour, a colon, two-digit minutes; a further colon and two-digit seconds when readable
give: T00:16
